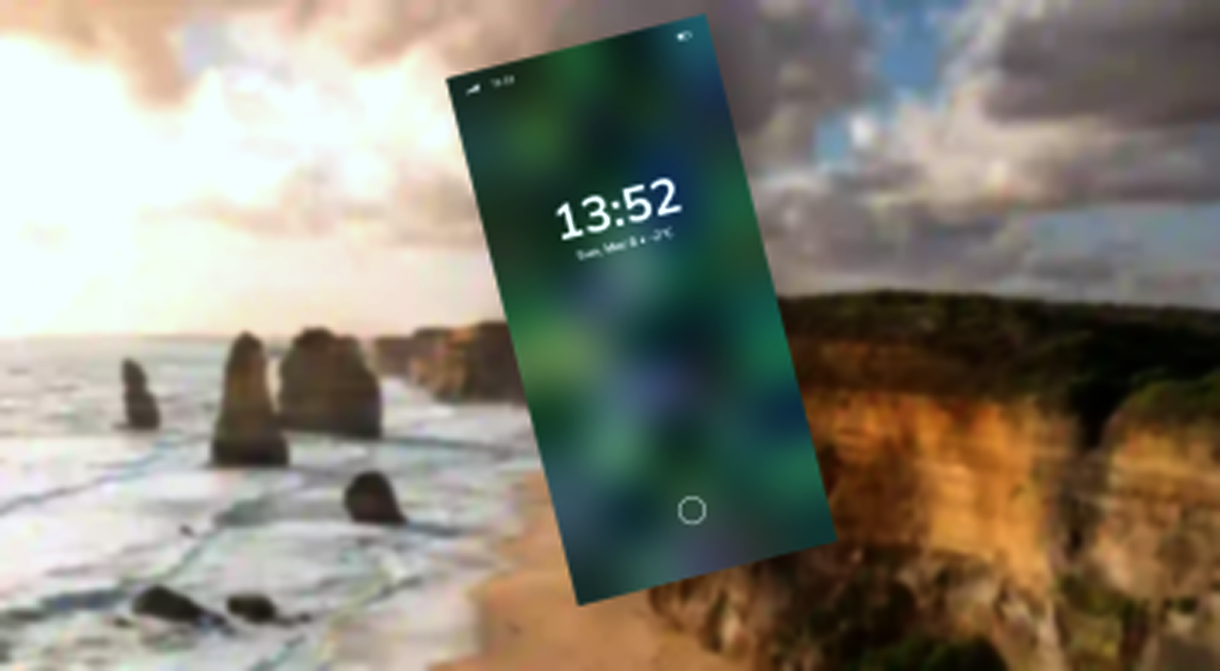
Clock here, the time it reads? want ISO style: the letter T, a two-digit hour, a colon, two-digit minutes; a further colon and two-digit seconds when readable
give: T13:52
